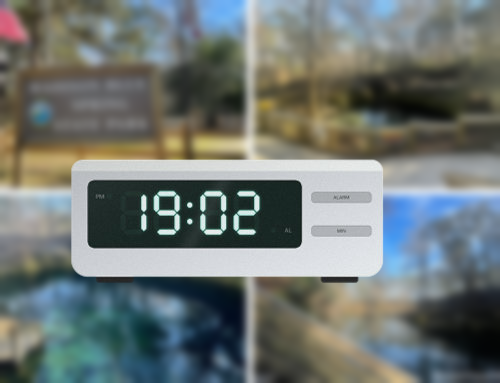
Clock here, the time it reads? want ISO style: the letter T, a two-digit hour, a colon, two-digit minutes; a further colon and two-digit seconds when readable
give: T19:02
